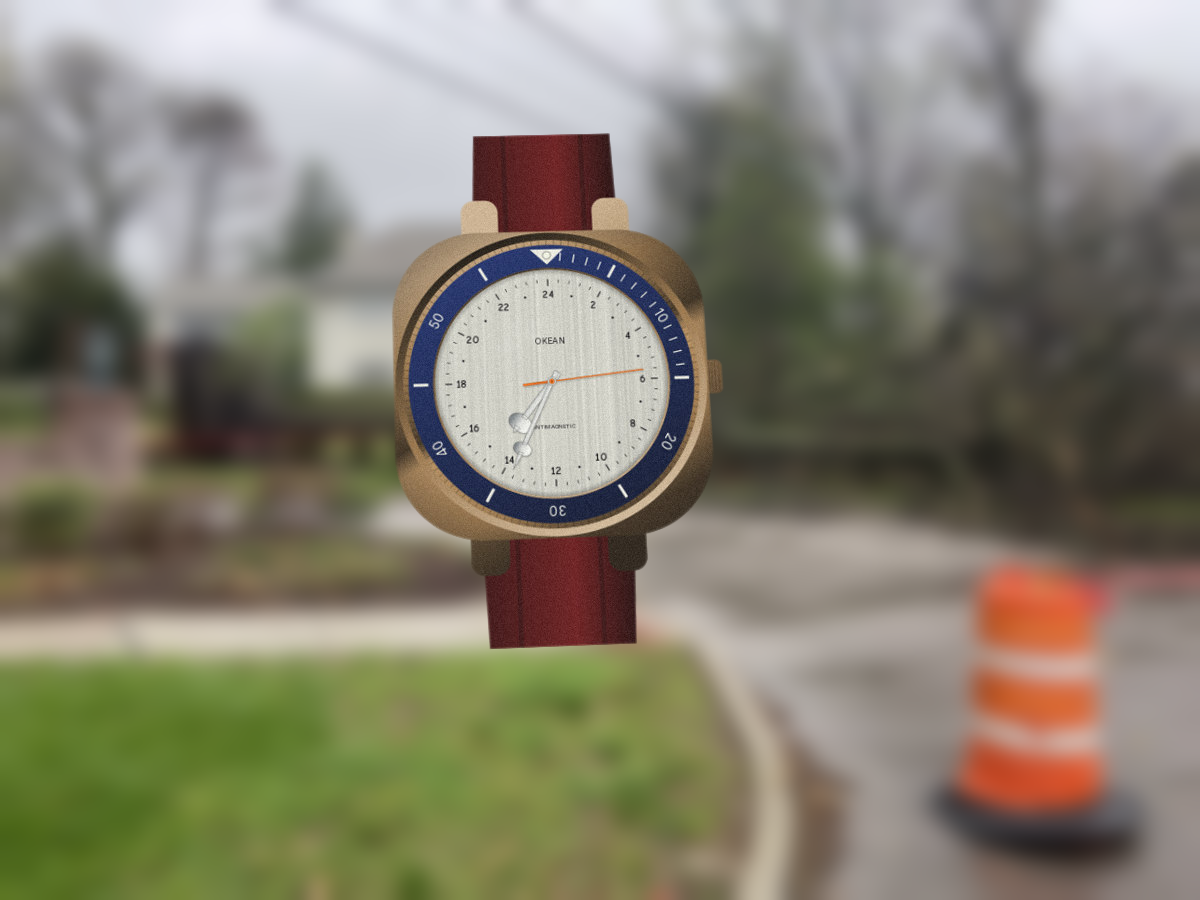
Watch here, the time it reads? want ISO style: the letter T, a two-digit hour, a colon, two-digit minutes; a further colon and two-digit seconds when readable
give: T14:34:14
